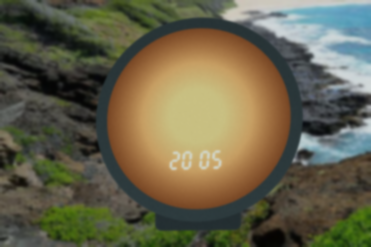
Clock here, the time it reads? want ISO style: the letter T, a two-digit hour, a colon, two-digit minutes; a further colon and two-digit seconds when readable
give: T20:05
